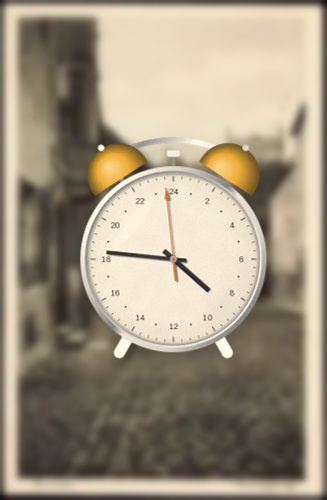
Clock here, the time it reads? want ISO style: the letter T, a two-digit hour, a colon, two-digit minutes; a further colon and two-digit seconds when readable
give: T08:45:59
